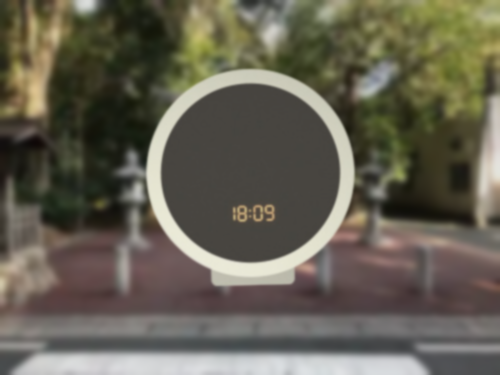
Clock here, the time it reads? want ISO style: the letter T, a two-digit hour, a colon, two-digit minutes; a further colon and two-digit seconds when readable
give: T18:09
